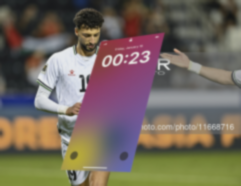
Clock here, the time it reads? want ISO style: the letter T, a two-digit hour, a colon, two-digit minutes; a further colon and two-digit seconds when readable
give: T00:23
